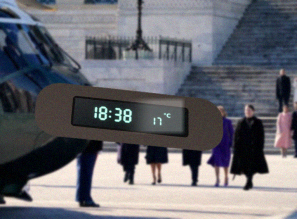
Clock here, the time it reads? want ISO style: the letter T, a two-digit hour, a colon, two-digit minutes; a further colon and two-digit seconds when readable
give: T18:38
